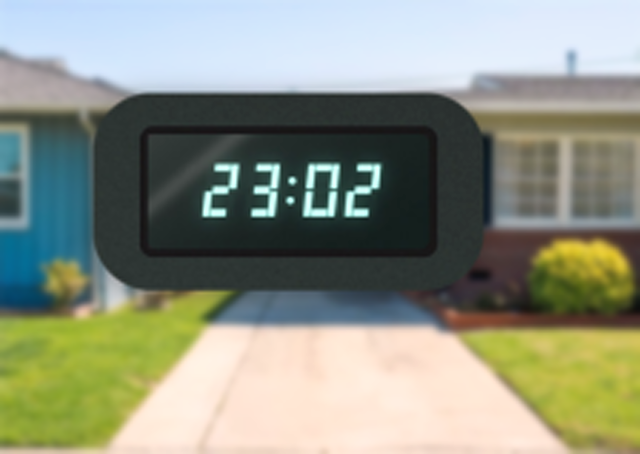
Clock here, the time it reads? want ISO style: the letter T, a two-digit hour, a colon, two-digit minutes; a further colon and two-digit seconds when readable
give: T23:02
